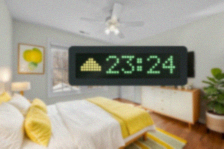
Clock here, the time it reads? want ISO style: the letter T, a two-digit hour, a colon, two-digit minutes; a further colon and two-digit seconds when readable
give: T23:24
